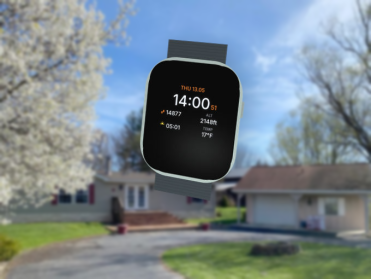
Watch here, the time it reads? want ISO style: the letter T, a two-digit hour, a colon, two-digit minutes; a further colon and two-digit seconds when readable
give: T14:00
